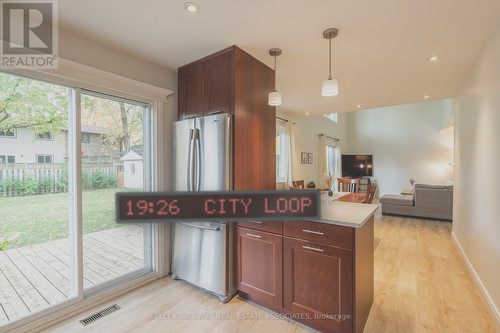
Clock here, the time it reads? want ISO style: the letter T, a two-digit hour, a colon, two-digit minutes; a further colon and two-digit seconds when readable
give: T19:26
